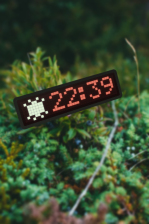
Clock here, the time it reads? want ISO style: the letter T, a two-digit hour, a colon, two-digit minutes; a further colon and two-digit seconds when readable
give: T22:39
